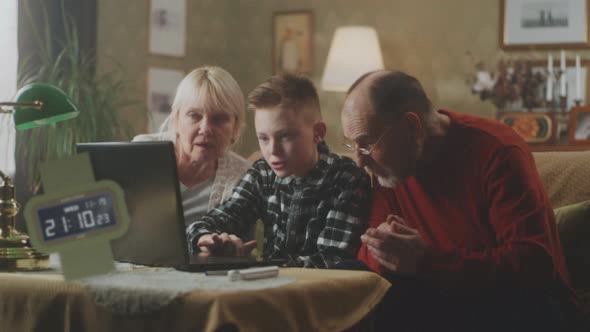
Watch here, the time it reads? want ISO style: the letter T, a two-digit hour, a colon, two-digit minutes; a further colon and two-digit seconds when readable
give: T21:10
